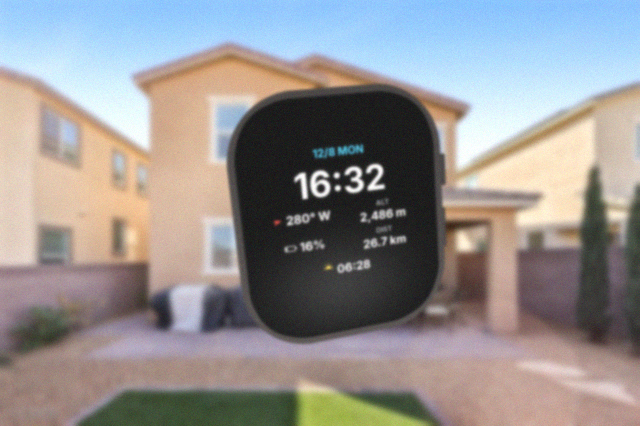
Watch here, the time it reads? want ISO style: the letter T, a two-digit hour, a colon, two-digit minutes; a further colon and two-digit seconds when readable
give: T16:32
